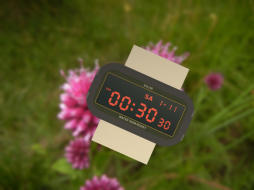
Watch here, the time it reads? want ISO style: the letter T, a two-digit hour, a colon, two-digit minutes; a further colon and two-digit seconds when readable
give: T00:30:30
